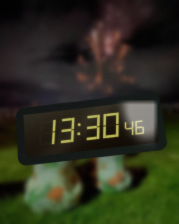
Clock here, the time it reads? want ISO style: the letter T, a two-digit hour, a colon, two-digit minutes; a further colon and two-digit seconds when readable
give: T13:30:46
